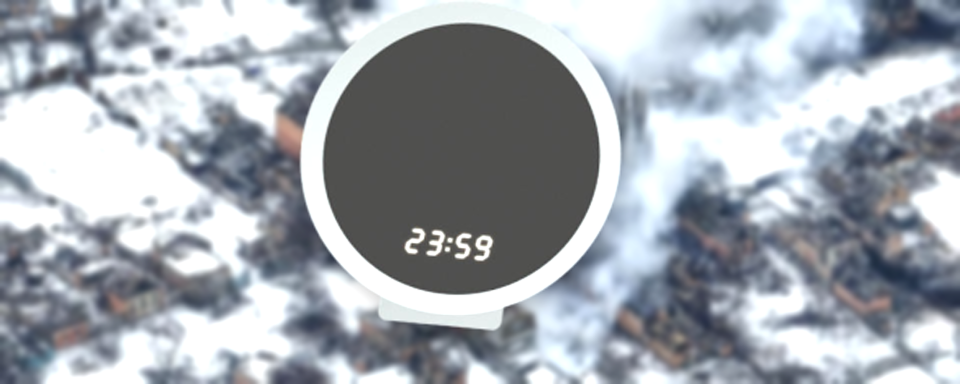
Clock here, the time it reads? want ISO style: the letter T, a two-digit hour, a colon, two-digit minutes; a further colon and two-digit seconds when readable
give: T23:59
